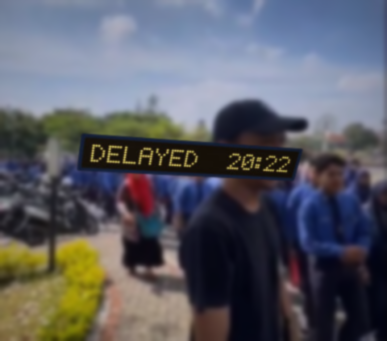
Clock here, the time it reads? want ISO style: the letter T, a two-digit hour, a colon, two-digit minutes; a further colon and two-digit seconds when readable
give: T20:22
